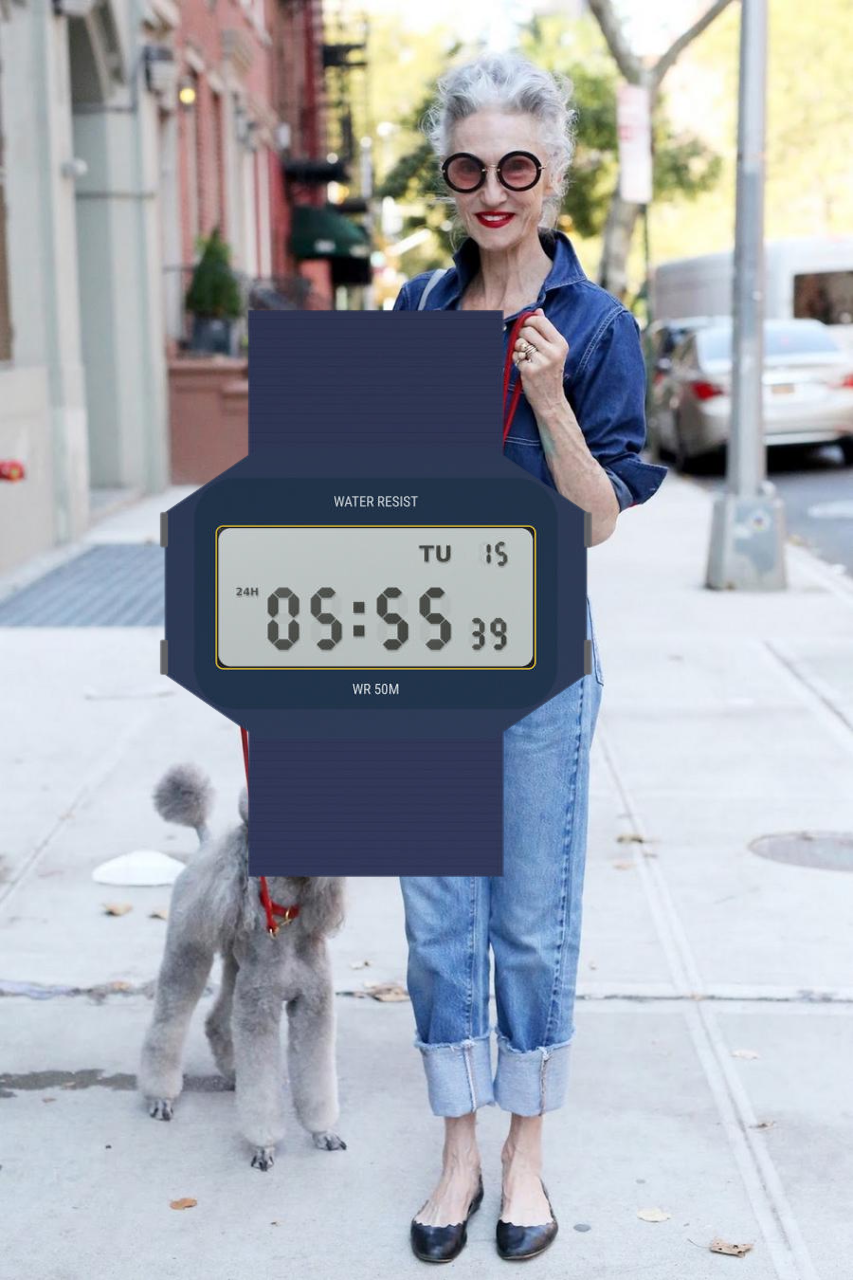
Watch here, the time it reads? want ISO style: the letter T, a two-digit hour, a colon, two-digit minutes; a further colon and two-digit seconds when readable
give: T05:55:39
